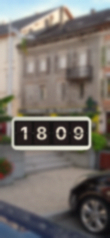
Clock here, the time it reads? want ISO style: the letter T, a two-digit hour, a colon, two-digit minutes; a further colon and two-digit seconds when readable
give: T18:09
